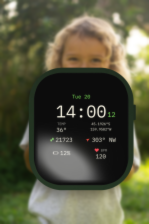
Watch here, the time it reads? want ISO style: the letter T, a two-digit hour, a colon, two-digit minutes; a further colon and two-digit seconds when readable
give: T14:00
